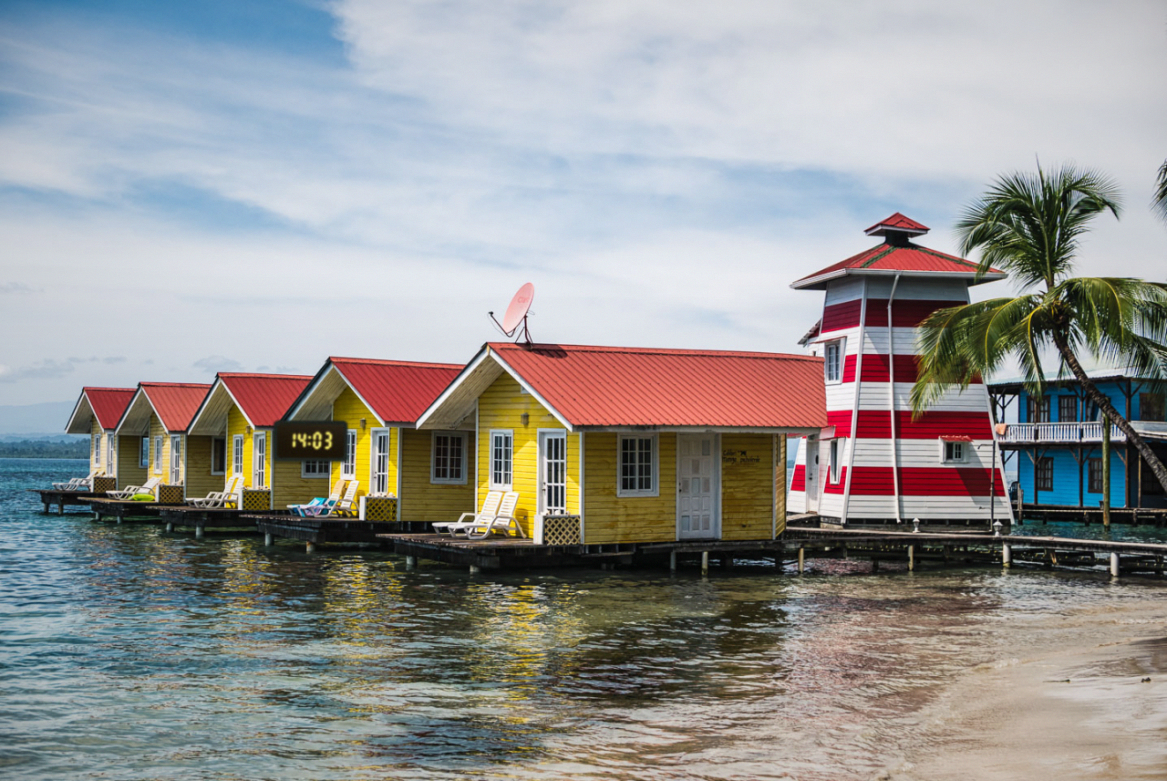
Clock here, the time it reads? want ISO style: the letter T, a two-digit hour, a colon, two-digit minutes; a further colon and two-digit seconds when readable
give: T14:03
